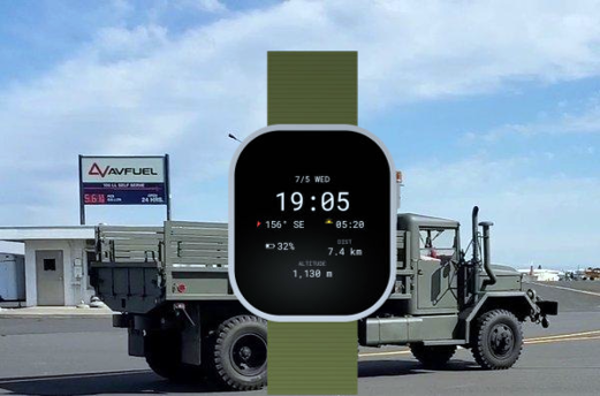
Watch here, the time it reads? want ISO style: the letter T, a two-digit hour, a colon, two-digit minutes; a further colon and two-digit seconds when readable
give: T19:05
